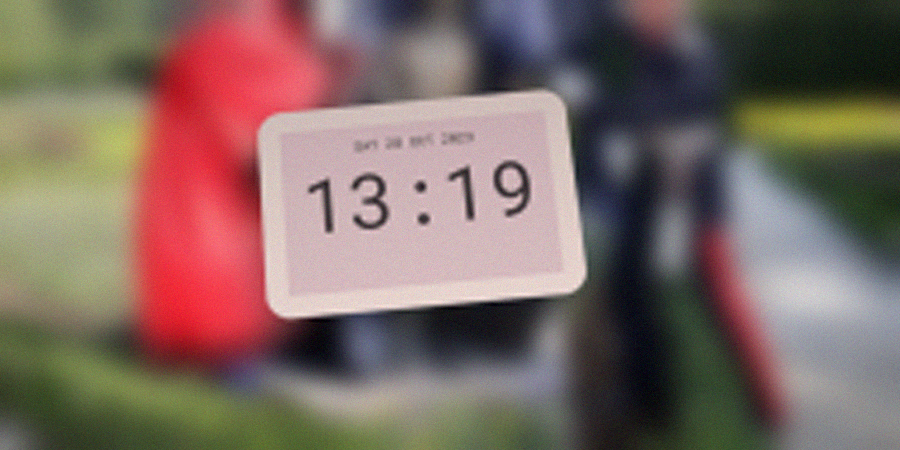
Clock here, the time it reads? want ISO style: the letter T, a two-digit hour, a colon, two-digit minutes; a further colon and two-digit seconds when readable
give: T13:19
